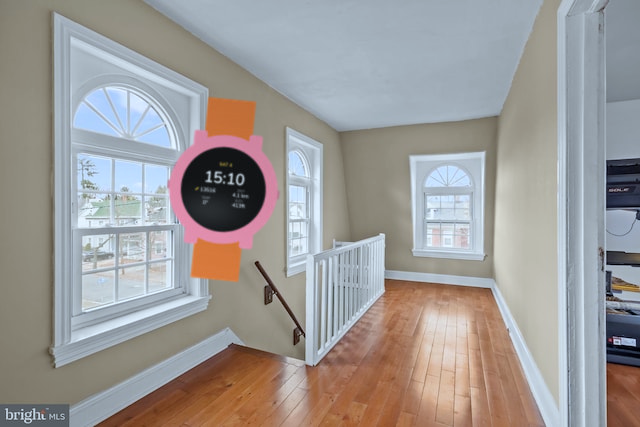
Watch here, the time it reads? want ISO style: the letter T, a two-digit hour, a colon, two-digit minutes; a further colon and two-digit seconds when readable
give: T15:10
